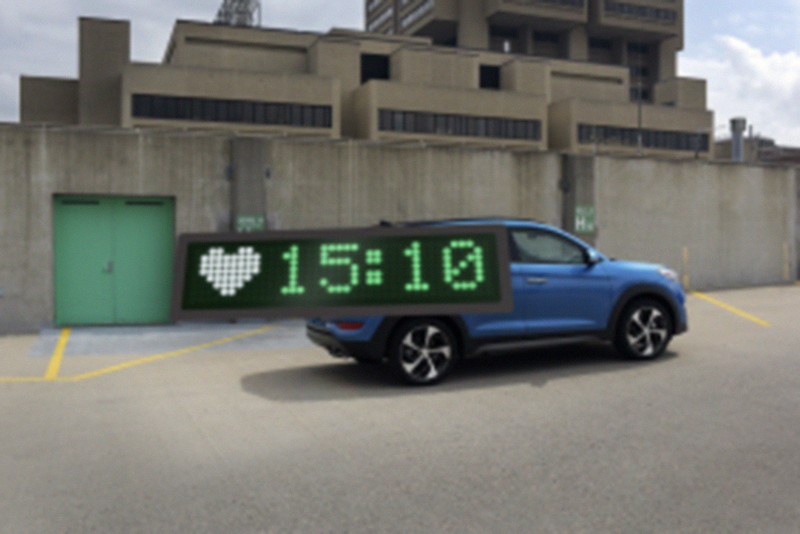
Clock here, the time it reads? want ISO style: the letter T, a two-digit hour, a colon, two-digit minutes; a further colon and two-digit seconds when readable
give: T15:10
